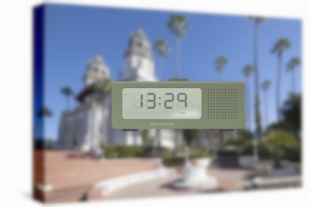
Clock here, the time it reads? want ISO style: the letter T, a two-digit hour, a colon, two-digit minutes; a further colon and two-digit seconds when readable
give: T13:29
